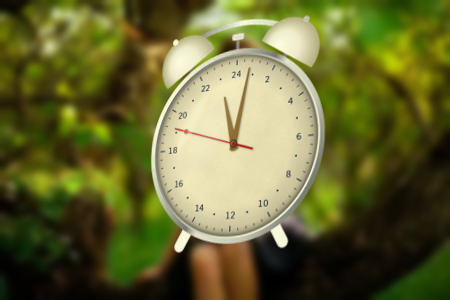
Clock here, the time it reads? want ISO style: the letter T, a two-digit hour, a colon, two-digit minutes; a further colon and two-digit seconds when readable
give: T23:01:48
